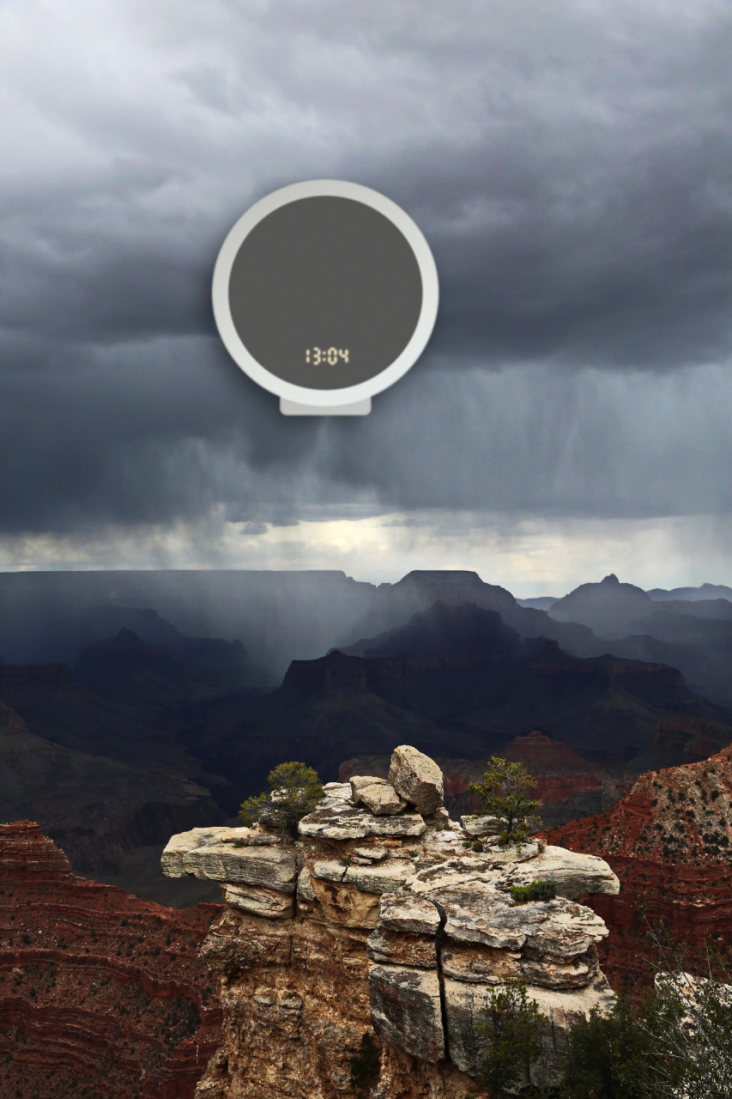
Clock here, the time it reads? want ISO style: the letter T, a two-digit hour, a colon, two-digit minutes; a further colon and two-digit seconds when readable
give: T13:04
